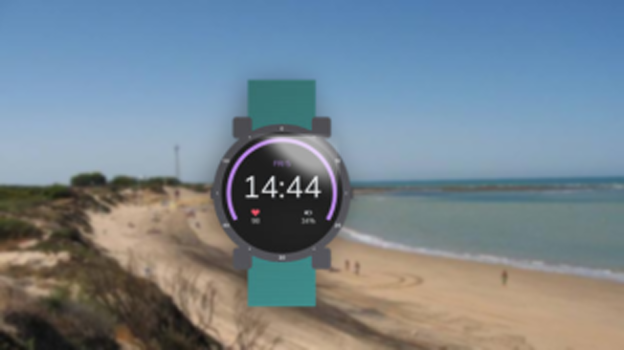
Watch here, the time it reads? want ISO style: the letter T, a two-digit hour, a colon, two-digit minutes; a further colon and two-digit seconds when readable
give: T14:44
